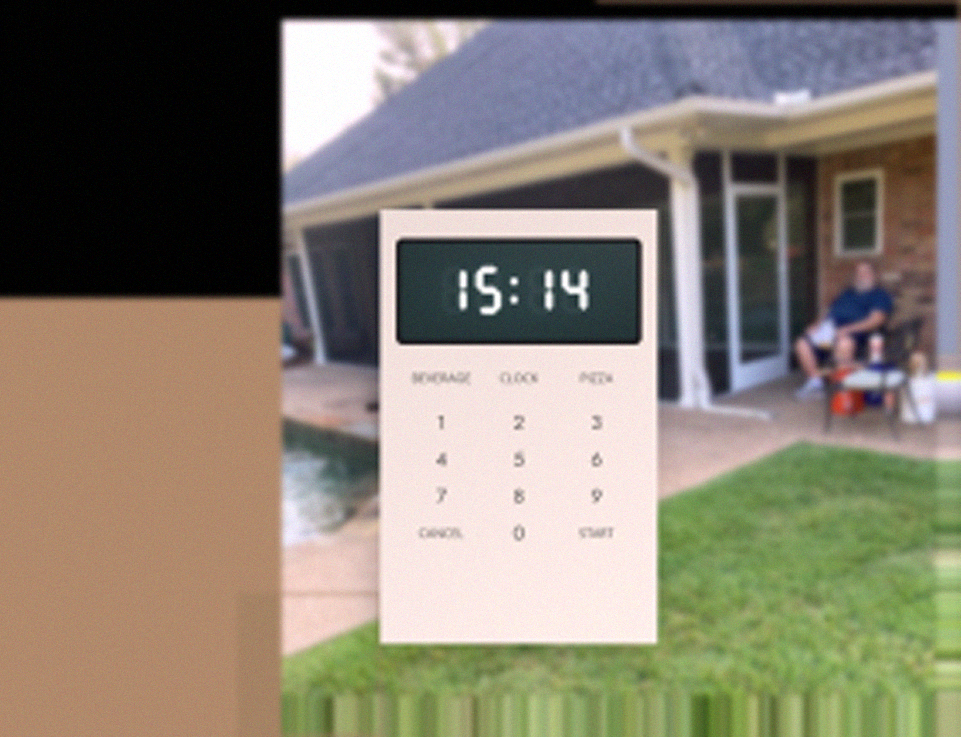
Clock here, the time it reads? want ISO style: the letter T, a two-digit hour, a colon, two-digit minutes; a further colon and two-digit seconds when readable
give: T15:14
